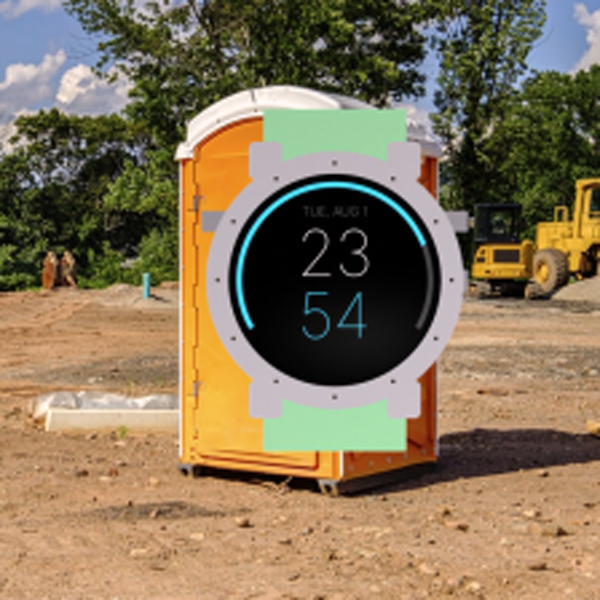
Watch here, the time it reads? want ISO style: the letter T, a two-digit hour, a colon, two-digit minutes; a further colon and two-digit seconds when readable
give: T23:54
